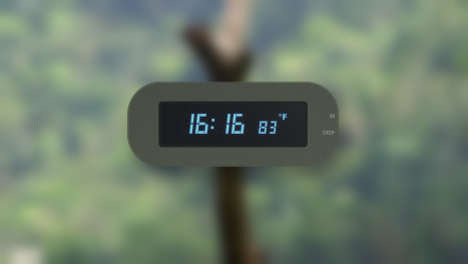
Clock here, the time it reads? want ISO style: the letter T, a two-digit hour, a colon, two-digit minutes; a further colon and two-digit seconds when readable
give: T16:16
